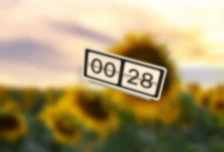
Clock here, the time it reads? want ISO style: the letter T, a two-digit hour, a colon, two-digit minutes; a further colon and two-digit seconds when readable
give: T00:28
